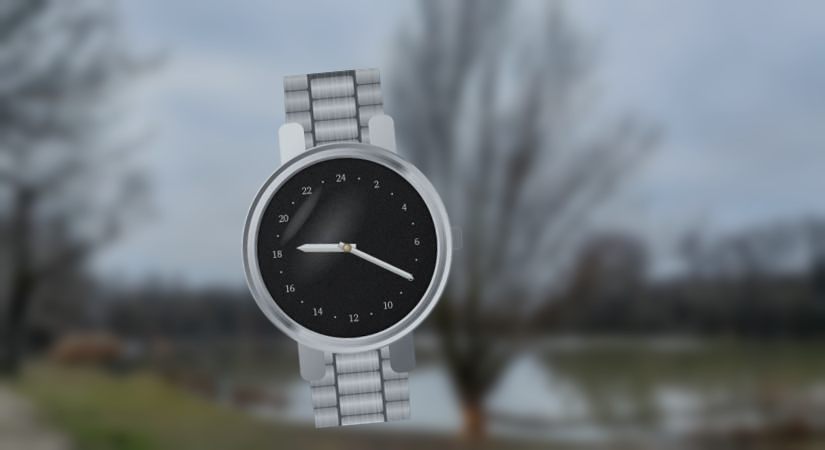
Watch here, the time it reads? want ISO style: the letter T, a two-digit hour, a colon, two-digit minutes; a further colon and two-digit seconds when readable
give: T18:20
